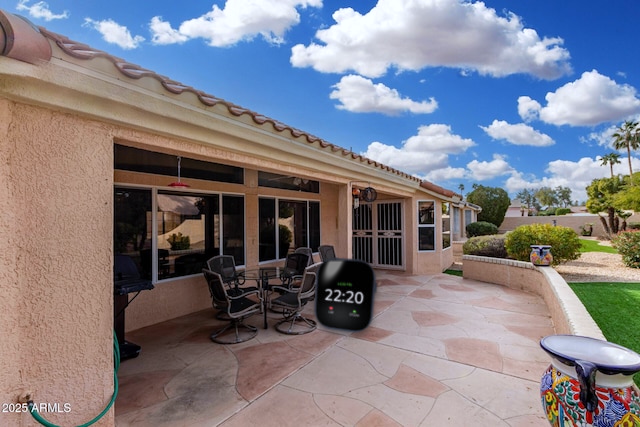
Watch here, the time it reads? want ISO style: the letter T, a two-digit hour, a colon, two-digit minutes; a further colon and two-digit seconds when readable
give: T22:20
